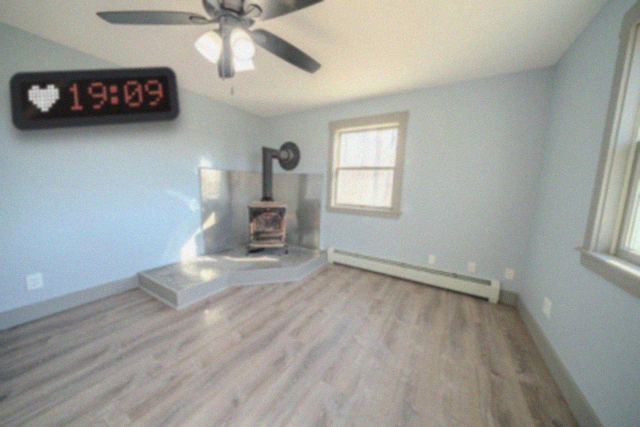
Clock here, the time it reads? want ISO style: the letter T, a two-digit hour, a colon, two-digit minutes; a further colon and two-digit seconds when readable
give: T19:09
